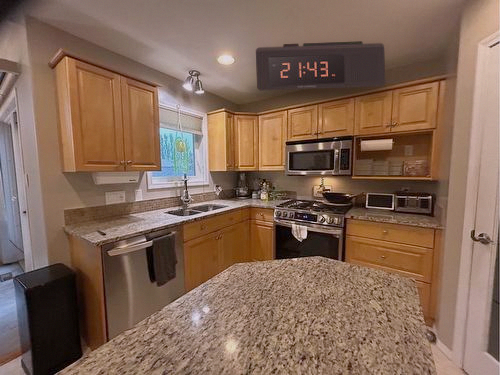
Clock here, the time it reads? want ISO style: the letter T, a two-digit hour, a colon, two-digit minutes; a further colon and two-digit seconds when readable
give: T21:43
